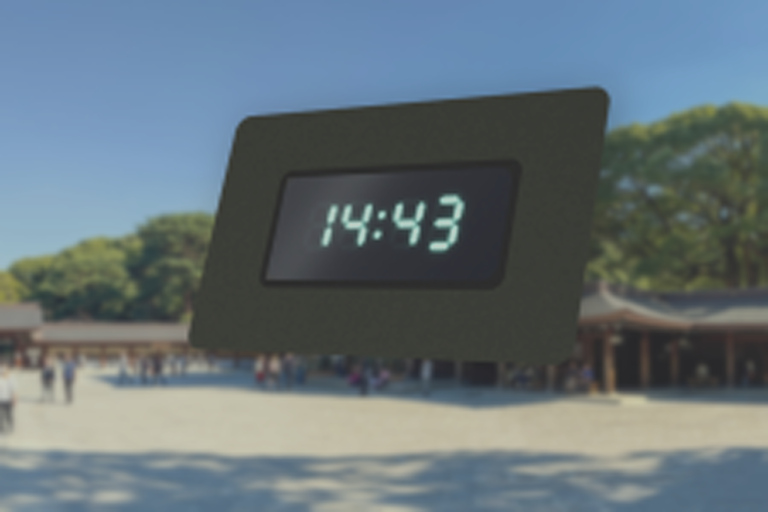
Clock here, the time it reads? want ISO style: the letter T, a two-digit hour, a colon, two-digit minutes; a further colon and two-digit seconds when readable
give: T14:43
